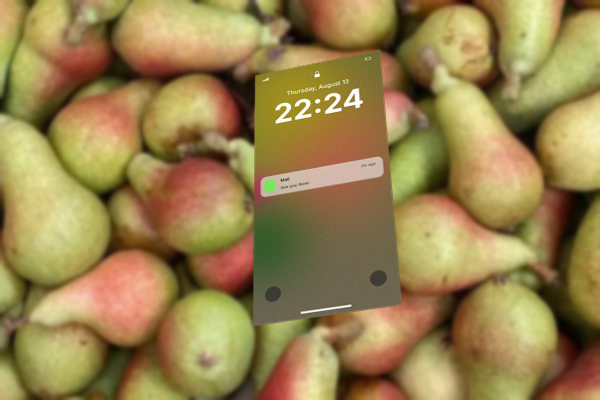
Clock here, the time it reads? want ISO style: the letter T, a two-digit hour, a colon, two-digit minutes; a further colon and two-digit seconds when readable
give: T22:24
